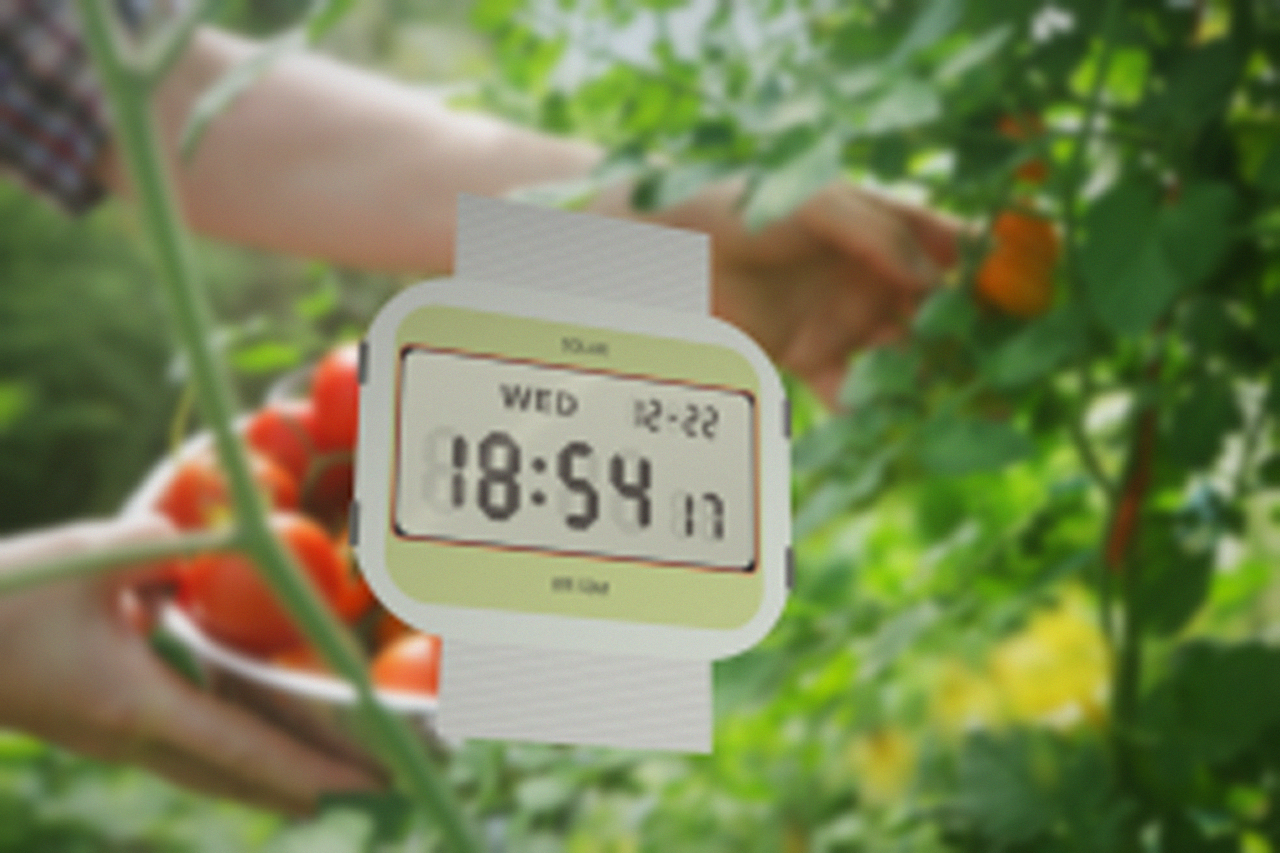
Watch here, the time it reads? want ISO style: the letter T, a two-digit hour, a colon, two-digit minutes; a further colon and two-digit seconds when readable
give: T18:54:17
